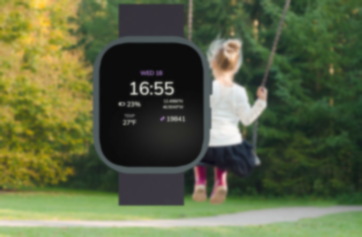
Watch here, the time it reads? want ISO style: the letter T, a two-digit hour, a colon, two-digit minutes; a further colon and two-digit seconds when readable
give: T16:55
